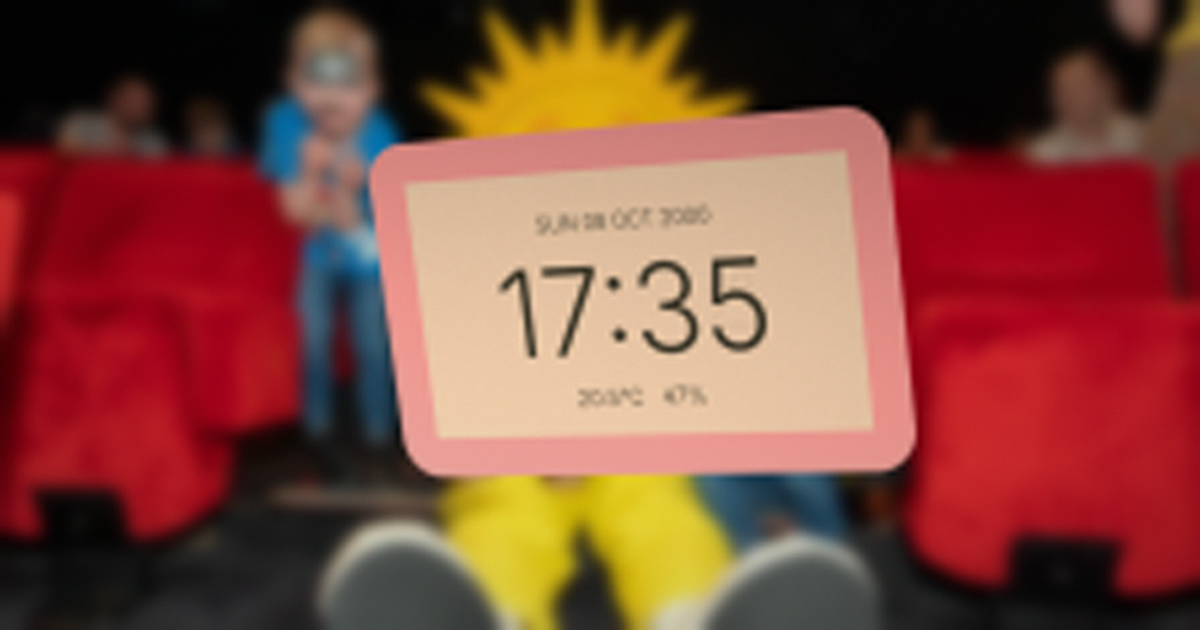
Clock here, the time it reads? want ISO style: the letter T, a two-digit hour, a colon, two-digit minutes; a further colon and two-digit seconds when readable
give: T17:35
